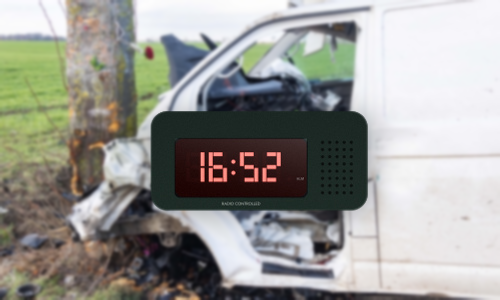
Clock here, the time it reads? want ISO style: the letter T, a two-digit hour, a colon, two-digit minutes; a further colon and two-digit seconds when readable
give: T16:52
